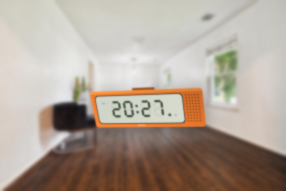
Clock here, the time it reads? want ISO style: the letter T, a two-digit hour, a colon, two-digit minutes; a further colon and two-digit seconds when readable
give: T20:27
